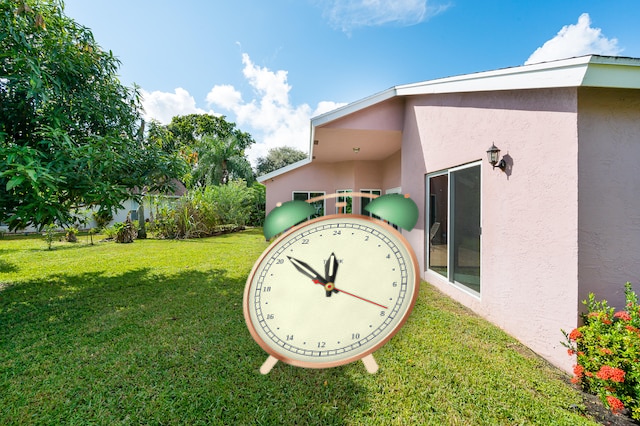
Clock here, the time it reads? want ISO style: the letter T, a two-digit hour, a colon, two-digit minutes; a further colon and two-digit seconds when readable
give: T23:51:19
